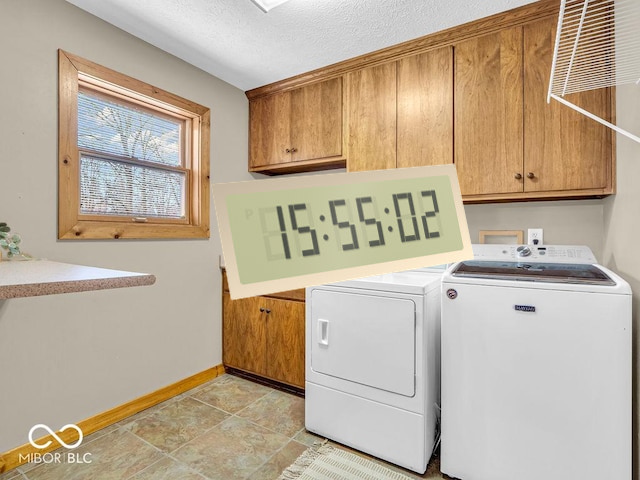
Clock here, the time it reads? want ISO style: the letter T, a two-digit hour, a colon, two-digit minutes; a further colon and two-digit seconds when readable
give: T15:55:02
